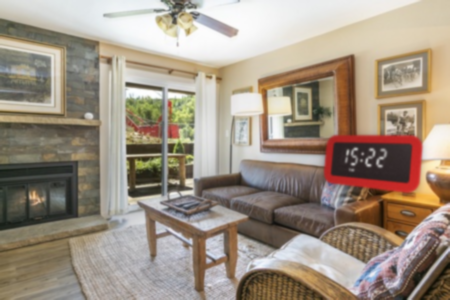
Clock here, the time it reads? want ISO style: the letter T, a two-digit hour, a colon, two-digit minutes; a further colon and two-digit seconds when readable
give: T15:22
